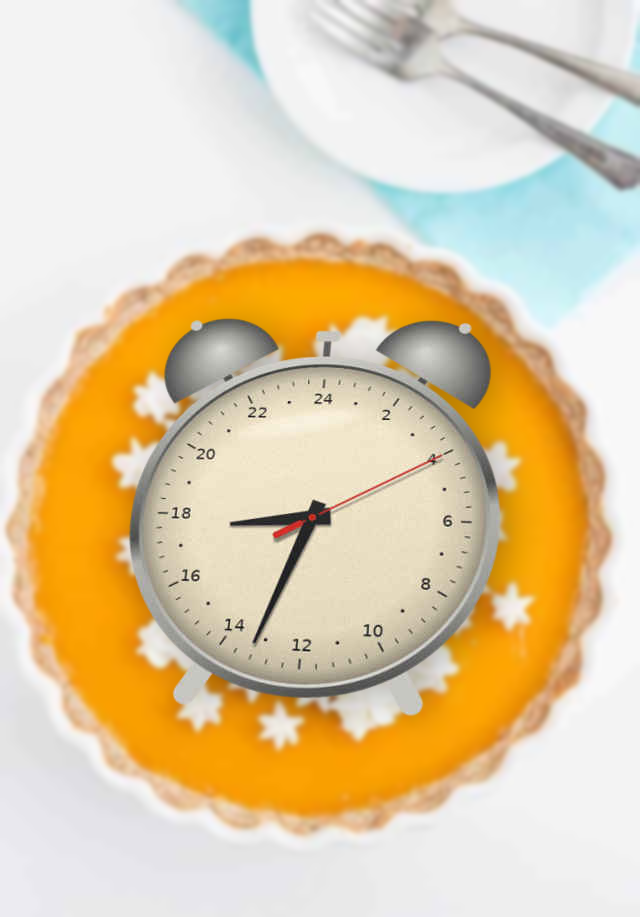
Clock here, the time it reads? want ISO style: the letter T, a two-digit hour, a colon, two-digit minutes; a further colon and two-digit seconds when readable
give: T17:33:10
